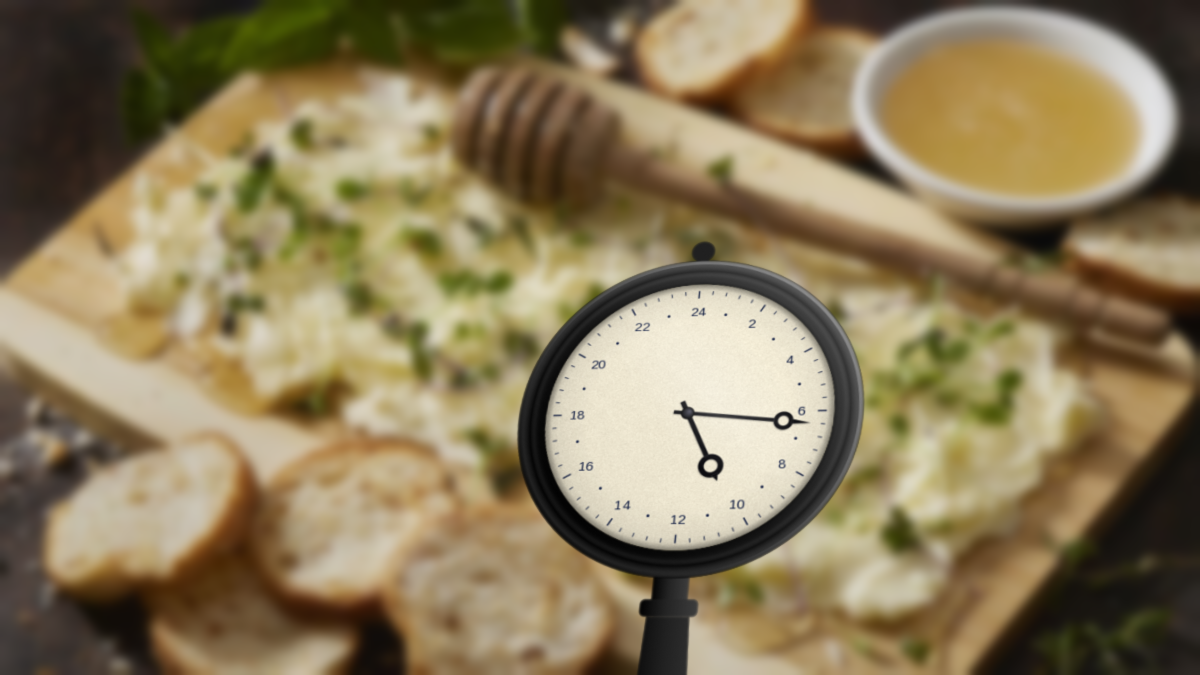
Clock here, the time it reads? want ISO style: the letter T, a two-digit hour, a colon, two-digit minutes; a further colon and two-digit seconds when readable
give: T10:16
